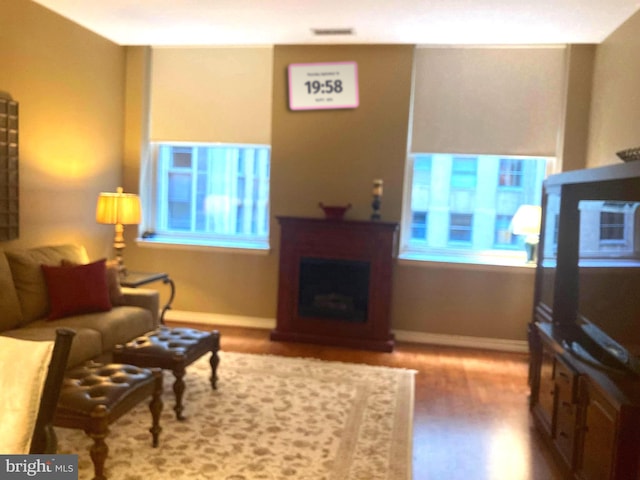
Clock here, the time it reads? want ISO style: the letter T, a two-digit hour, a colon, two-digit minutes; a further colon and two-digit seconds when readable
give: T19:58
